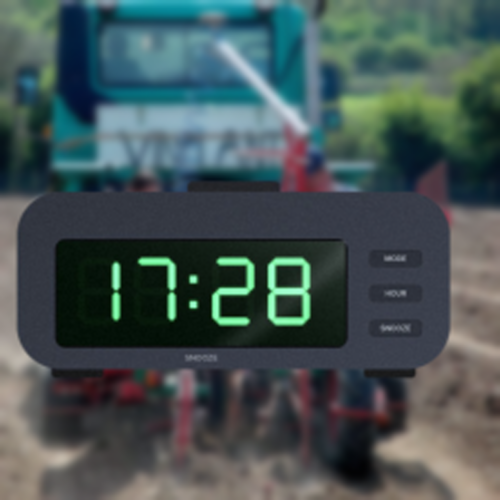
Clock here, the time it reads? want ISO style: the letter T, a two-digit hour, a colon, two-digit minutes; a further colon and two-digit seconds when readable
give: T17:28
